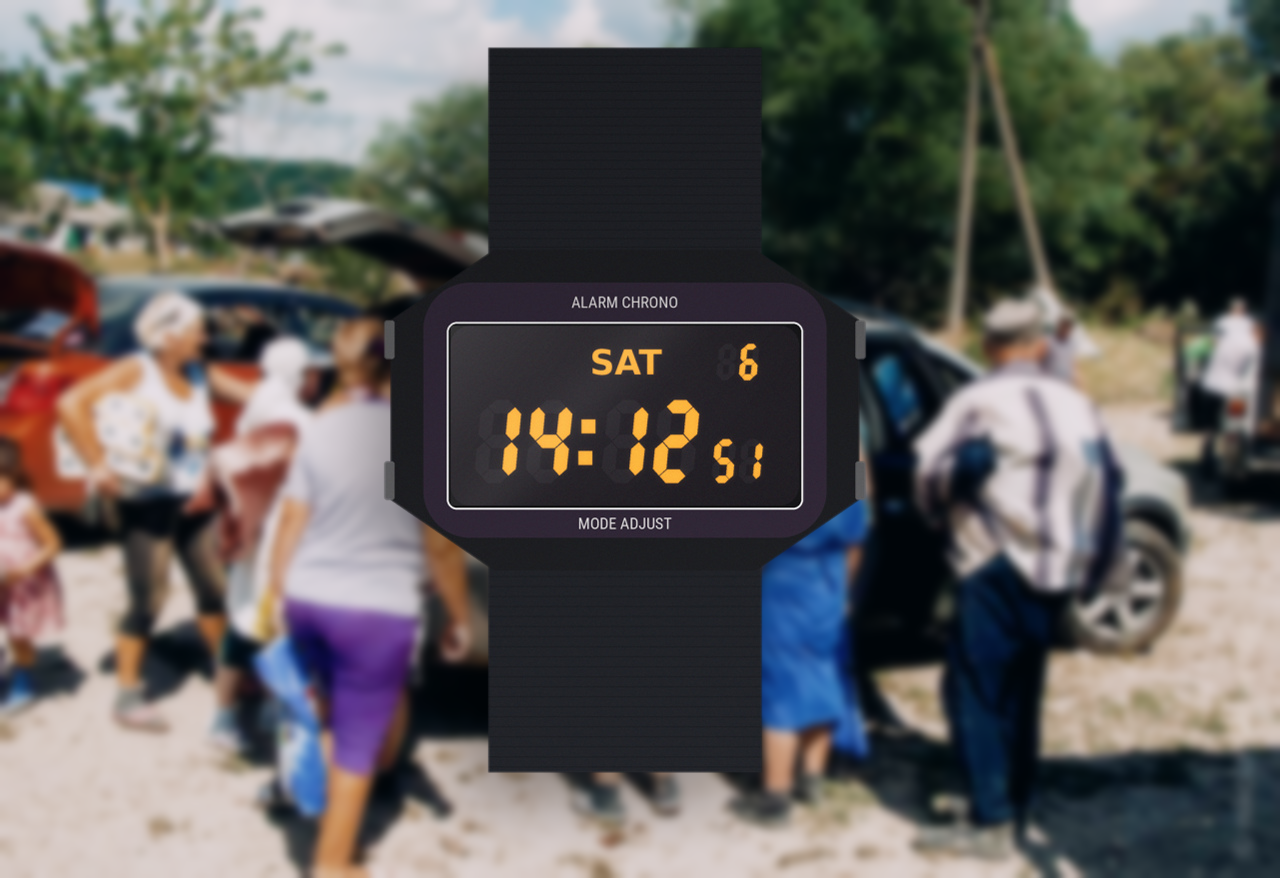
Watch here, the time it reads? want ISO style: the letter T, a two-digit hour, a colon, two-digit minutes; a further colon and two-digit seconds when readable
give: T14:12:51
